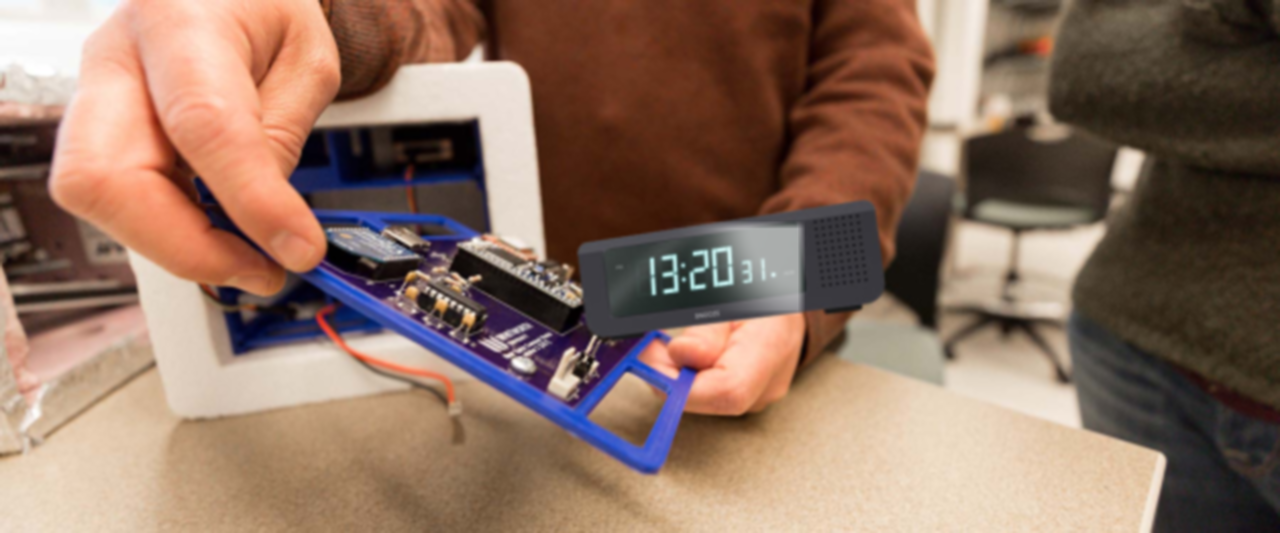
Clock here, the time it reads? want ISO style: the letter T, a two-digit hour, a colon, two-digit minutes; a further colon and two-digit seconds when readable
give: T13:20:31
